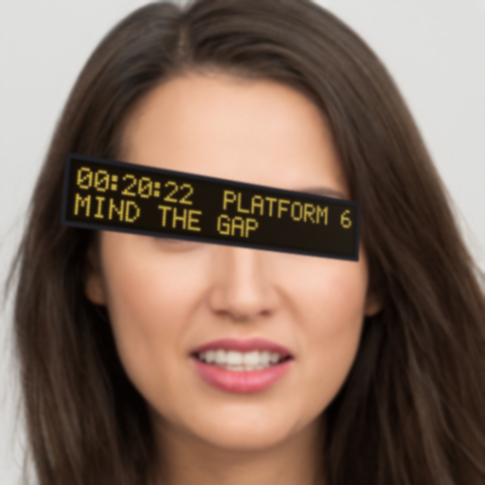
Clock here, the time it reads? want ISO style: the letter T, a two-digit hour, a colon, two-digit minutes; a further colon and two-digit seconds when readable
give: T00:20:22
